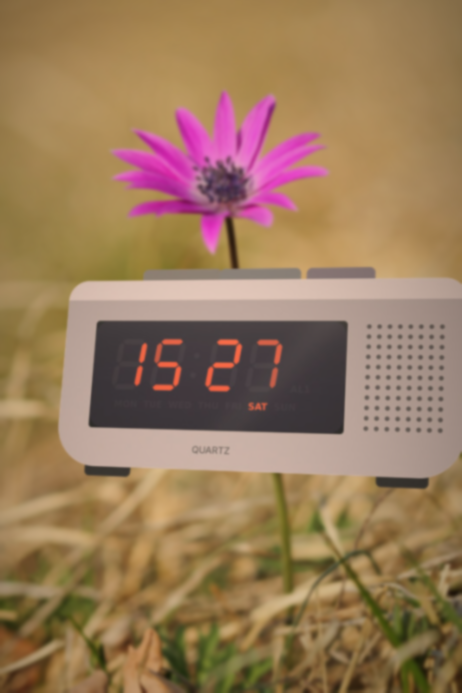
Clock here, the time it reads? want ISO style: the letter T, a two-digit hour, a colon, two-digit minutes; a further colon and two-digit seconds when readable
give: T15:27
